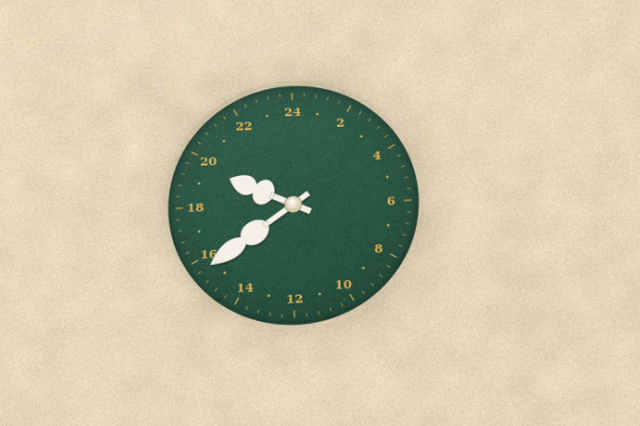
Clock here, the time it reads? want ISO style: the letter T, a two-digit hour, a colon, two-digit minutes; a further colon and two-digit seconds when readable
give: T19:39
